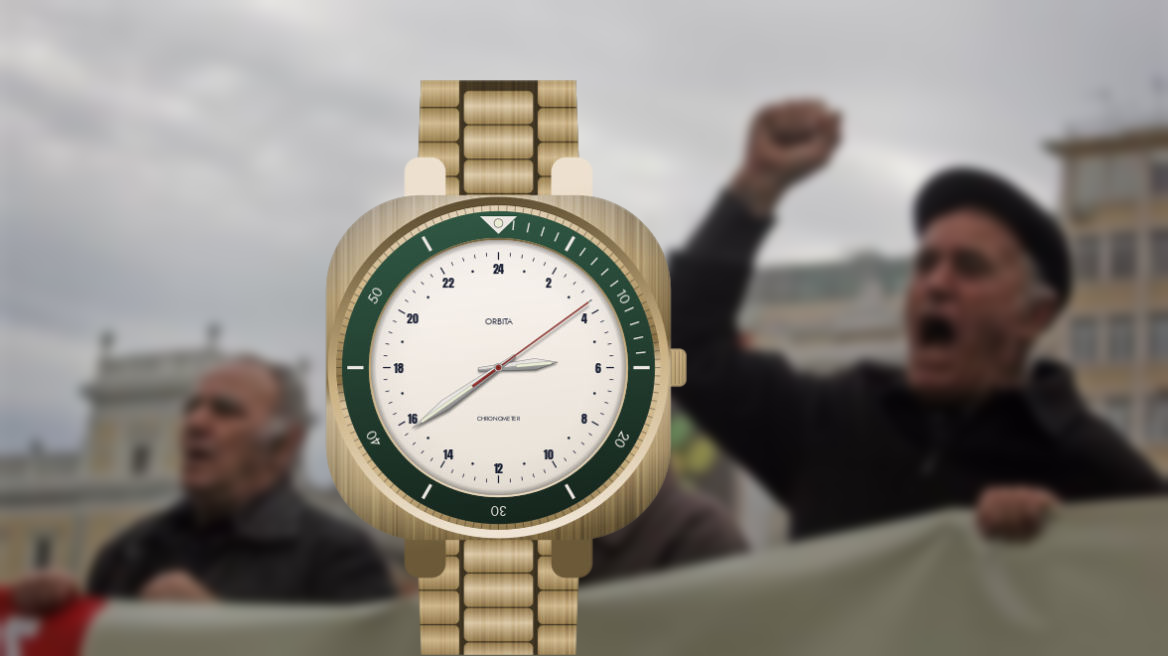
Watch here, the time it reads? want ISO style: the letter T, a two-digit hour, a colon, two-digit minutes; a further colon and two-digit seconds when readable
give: T05:39:09
